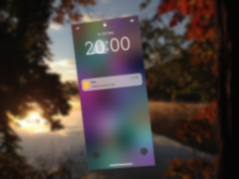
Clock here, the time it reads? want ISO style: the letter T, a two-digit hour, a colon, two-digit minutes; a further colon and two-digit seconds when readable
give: T20:00
